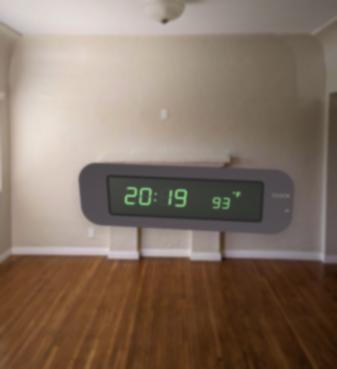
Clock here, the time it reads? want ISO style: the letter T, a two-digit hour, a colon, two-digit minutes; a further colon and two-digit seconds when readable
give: T20:19
